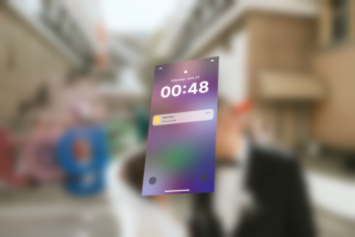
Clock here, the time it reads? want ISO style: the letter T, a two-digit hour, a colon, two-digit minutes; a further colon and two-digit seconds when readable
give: T00:48
